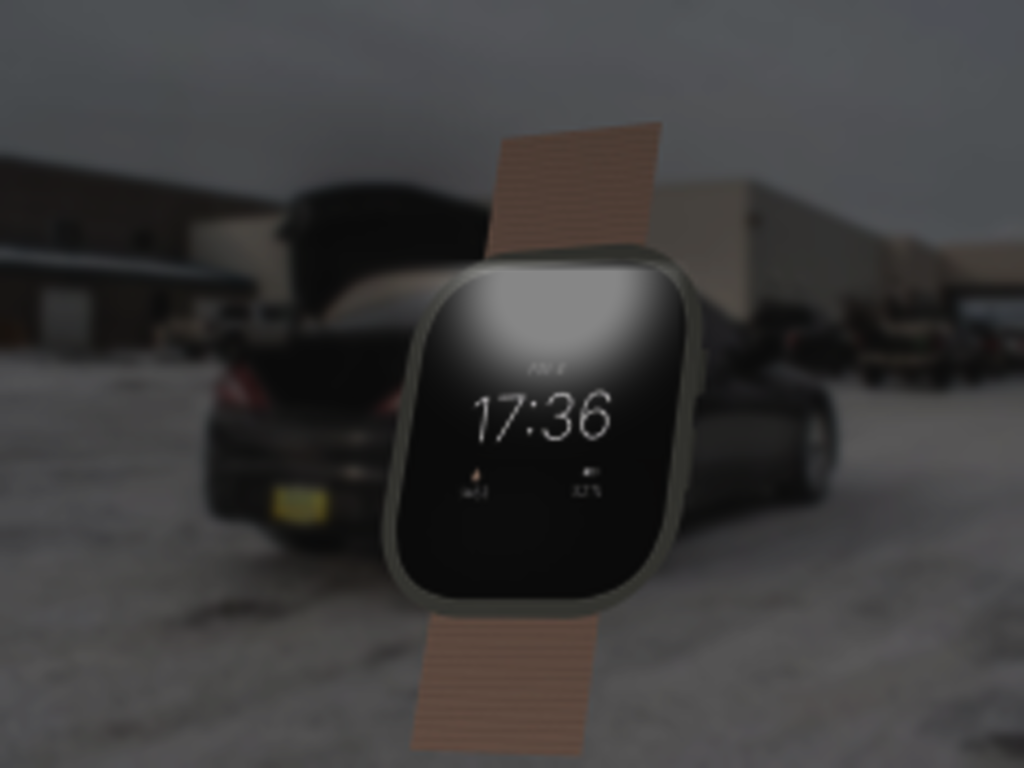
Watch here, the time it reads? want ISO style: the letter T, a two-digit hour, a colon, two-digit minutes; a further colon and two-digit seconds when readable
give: T17:36
